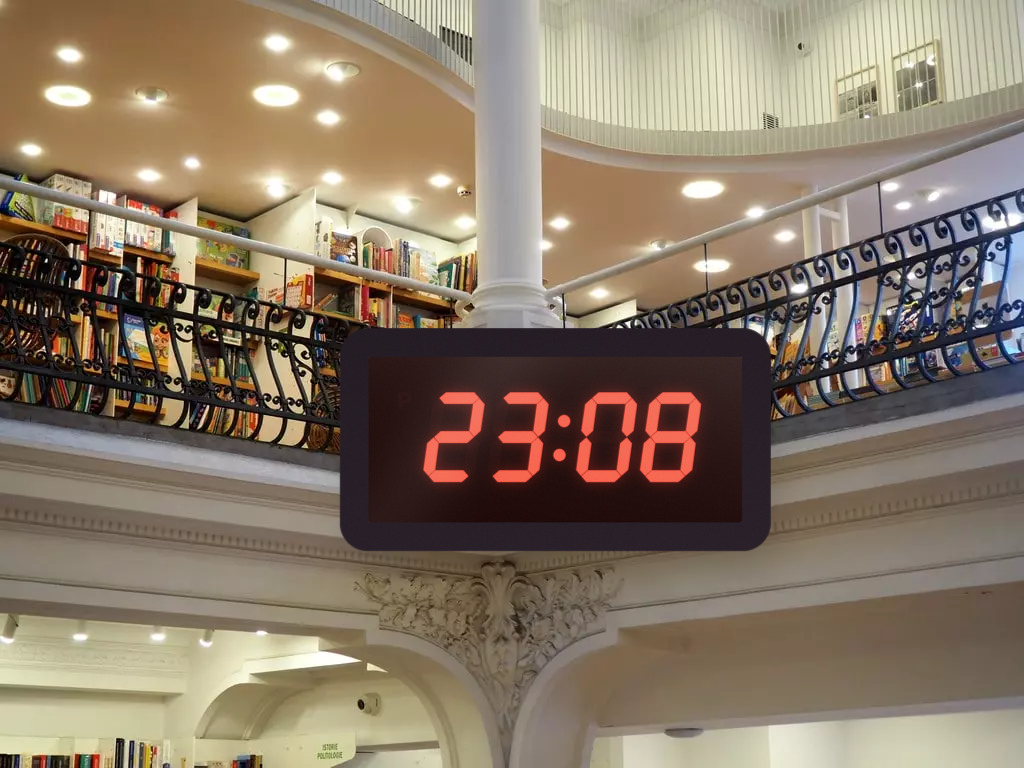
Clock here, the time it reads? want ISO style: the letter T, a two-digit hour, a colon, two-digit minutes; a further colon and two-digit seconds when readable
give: T23:08
